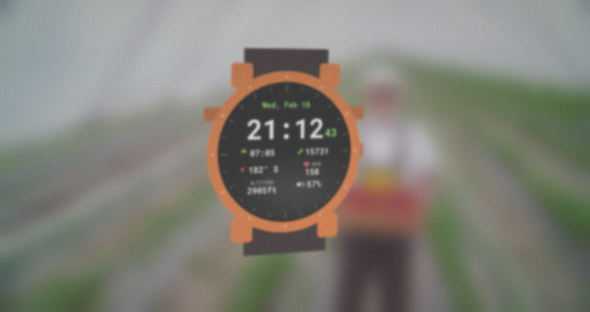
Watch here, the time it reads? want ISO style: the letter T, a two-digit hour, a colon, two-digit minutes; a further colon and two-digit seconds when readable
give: T21:12
